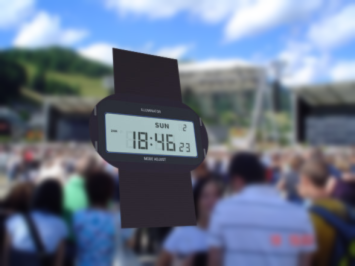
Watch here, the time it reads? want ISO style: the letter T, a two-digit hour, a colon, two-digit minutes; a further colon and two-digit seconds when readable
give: T18:46:23
